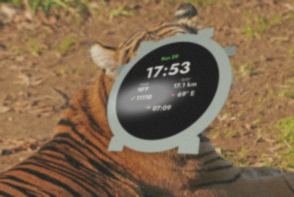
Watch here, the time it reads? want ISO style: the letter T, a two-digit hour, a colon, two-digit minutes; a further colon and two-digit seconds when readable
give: T17:53
